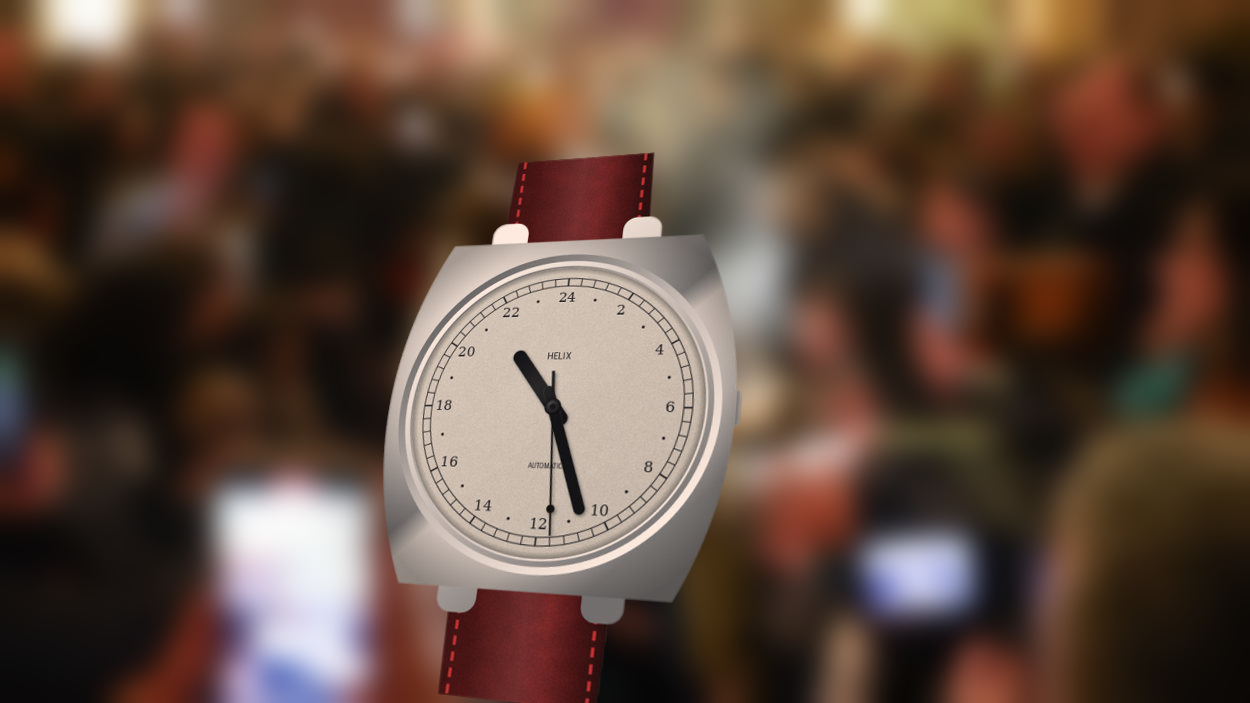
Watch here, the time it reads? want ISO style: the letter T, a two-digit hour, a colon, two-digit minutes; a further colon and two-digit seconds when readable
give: T21:26:29
